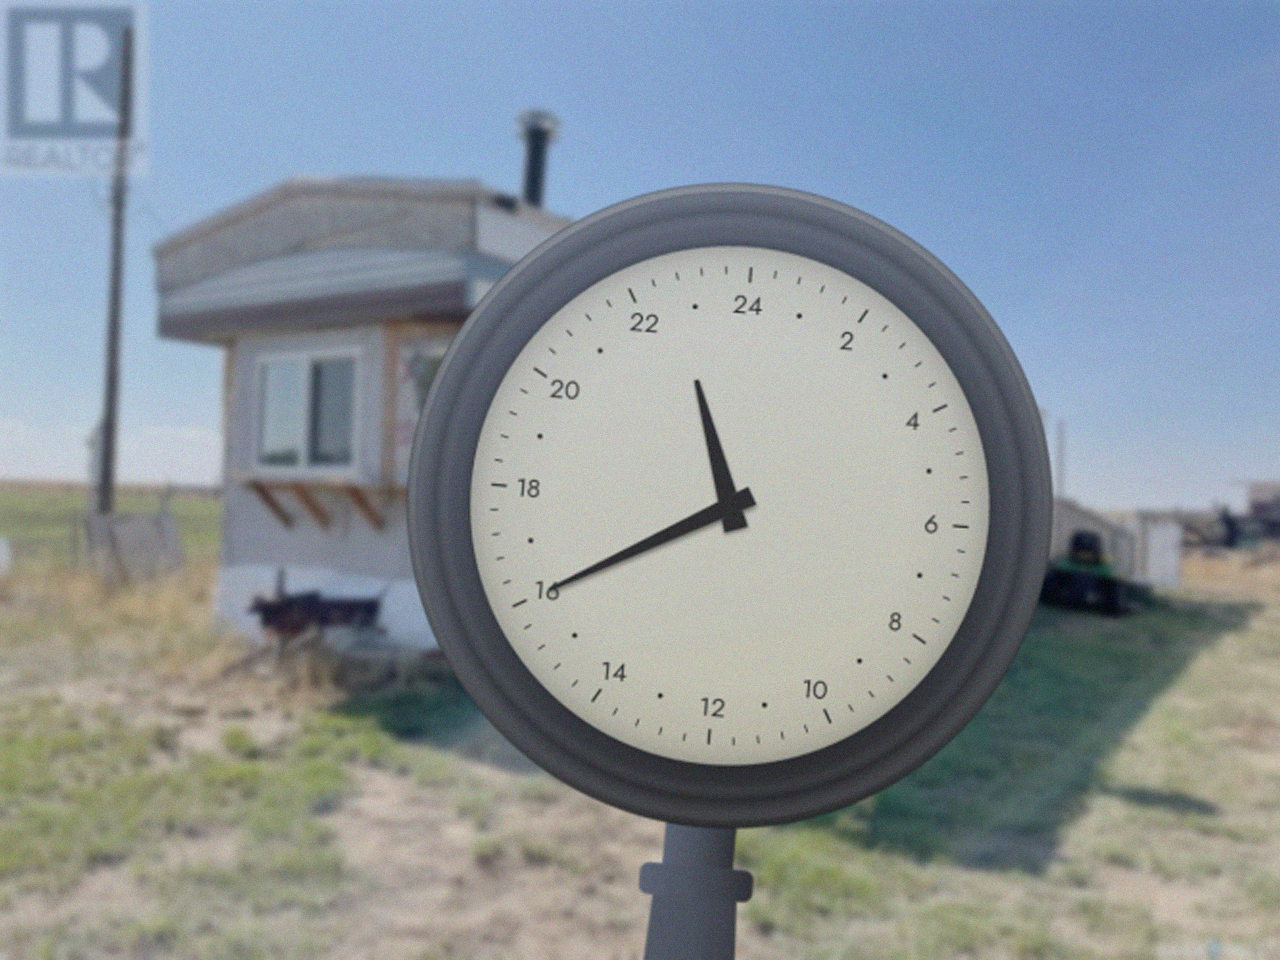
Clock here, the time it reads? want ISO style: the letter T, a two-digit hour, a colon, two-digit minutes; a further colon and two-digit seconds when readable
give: T22:40
